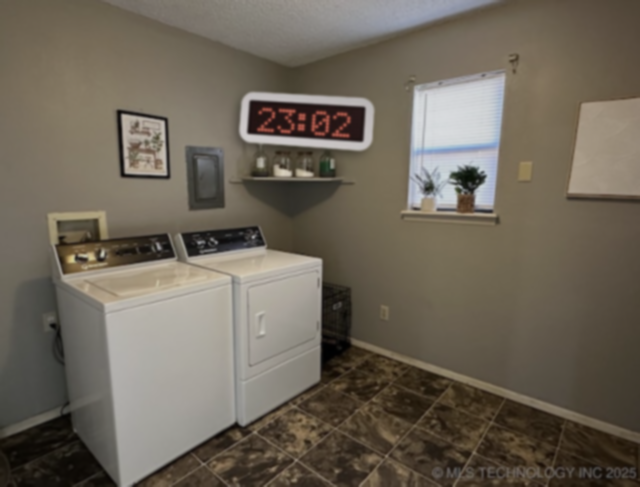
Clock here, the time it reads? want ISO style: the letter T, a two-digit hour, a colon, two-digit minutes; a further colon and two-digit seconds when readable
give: T23:02
